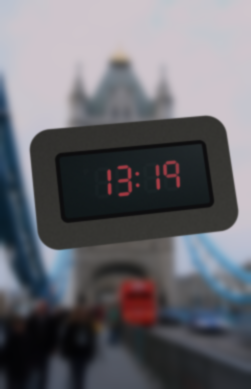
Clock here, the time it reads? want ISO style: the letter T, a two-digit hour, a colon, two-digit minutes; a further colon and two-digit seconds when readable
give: T13:19
